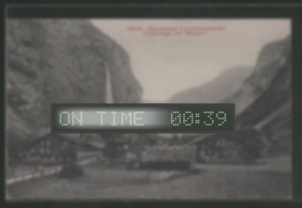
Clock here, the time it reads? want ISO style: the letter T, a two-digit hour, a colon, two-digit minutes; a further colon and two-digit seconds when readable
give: T00:39
